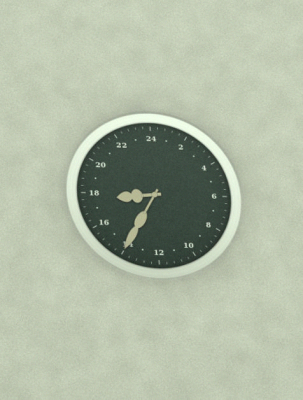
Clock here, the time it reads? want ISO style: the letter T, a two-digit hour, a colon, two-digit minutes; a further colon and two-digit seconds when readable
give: T17:35
